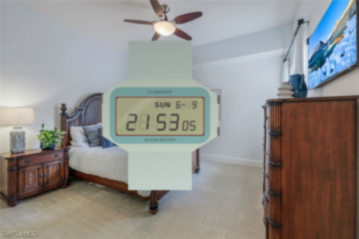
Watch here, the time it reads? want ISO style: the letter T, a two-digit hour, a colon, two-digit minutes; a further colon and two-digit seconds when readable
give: T21:53:05
